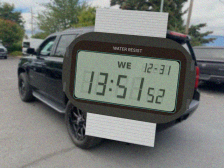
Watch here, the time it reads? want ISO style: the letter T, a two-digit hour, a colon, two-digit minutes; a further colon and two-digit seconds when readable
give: T13:51:52
